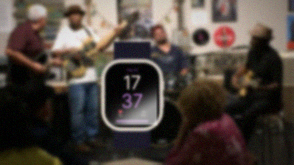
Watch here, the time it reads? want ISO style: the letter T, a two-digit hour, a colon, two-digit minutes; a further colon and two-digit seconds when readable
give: T17:37
